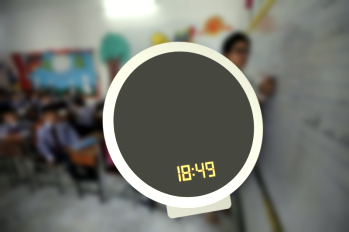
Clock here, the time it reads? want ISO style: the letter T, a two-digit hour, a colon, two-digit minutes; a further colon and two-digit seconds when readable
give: T18:49
